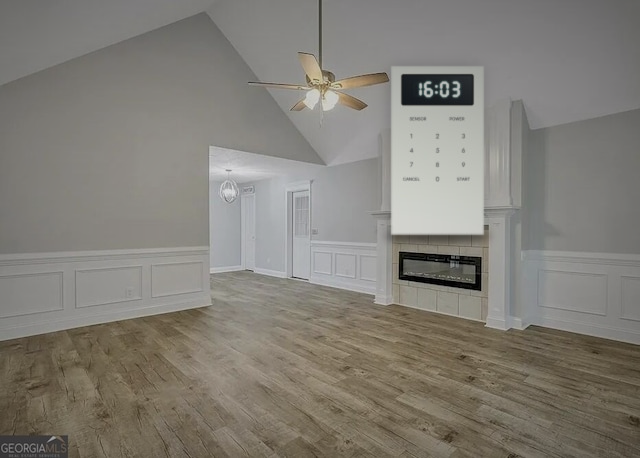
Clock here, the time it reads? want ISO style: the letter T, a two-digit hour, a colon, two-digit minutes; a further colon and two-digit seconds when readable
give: T16:03
